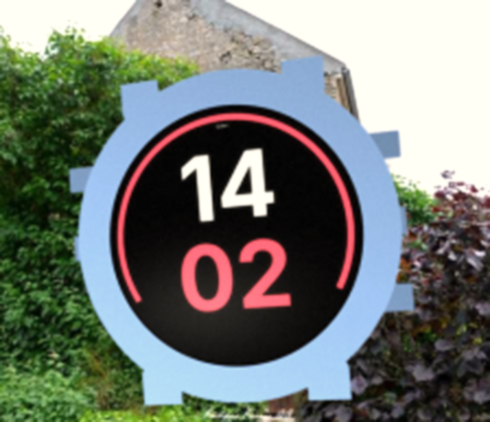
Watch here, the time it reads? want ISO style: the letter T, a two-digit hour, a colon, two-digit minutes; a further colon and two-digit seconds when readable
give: T14:02
